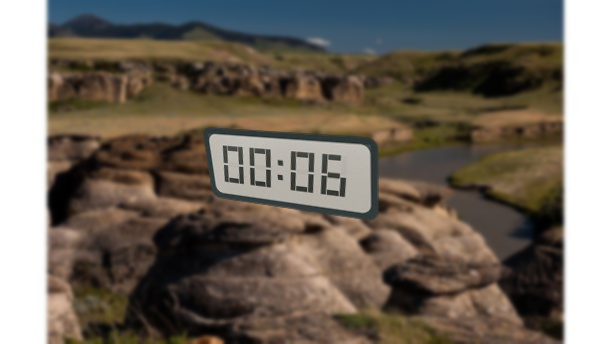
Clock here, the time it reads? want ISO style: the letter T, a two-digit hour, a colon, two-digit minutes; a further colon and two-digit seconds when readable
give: T00:06
